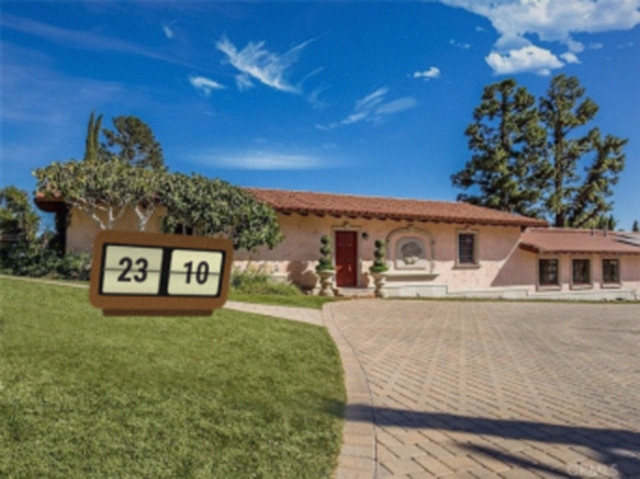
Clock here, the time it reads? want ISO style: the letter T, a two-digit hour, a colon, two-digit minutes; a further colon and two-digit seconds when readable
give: T23:10
